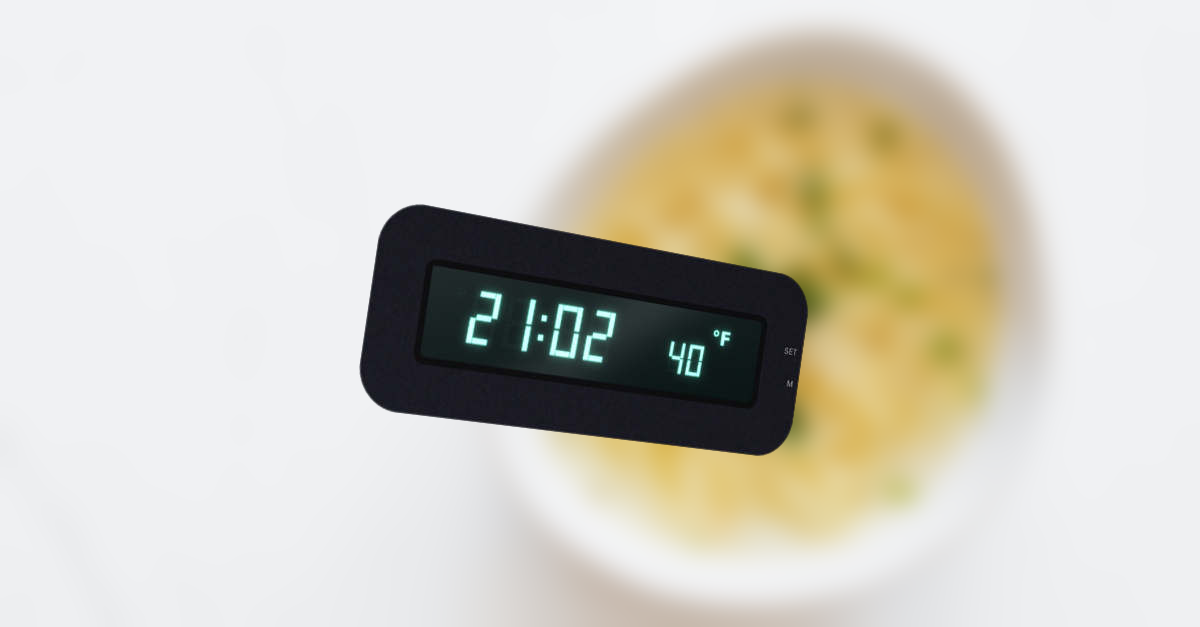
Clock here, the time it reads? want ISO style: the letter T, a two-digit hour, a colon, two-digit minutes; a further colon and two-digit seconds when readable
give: T21:02
